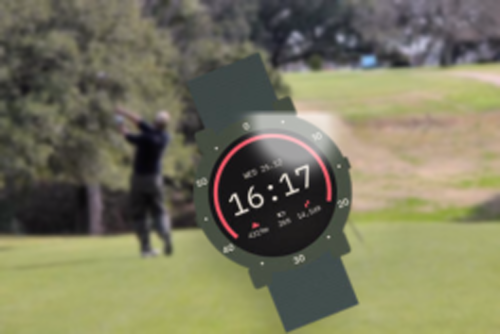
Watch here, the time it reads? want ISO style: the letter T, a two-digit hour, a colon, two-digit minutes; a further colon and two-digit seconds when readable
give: T16:17
